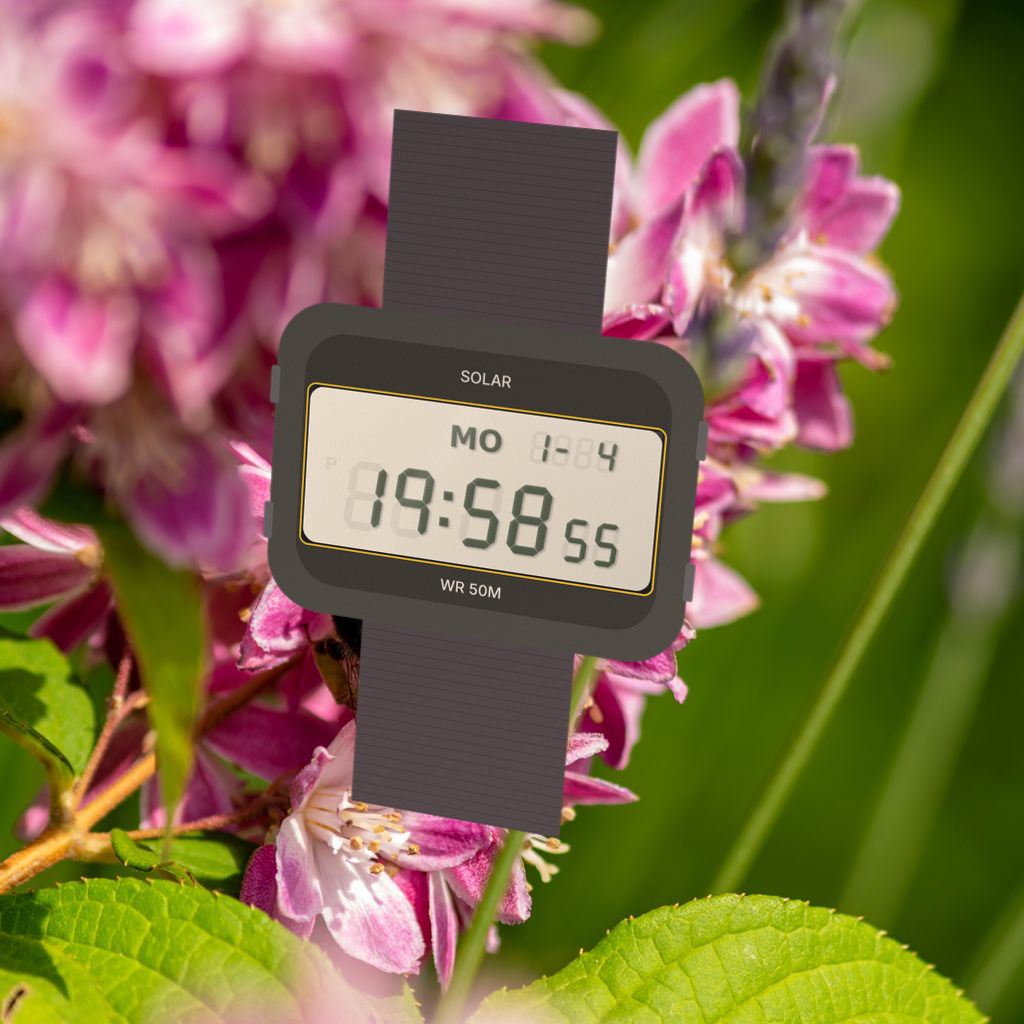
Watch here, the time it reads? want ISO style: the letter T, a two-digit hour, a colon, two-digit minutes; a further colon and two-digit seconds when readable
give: T19:58:55
